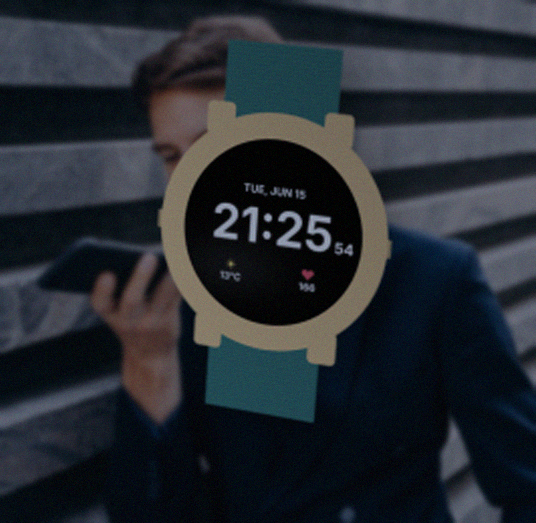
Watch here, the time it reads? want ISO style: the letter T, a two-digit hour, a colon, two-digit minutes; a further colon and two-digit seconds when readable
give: T21:25:54
